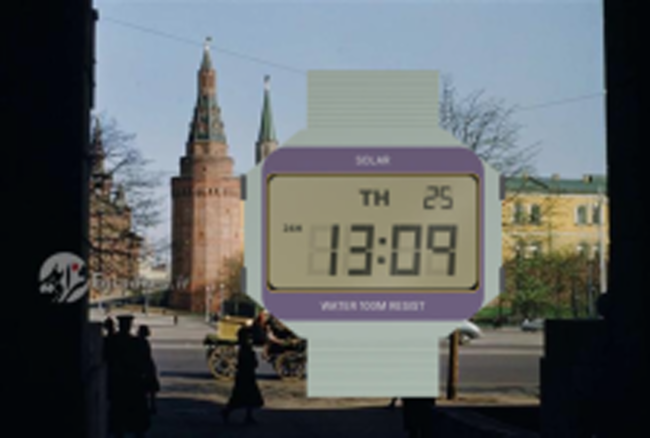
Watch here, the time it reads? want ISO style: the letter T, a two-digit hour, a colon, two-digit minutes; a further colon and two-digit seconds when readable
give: T13:09
